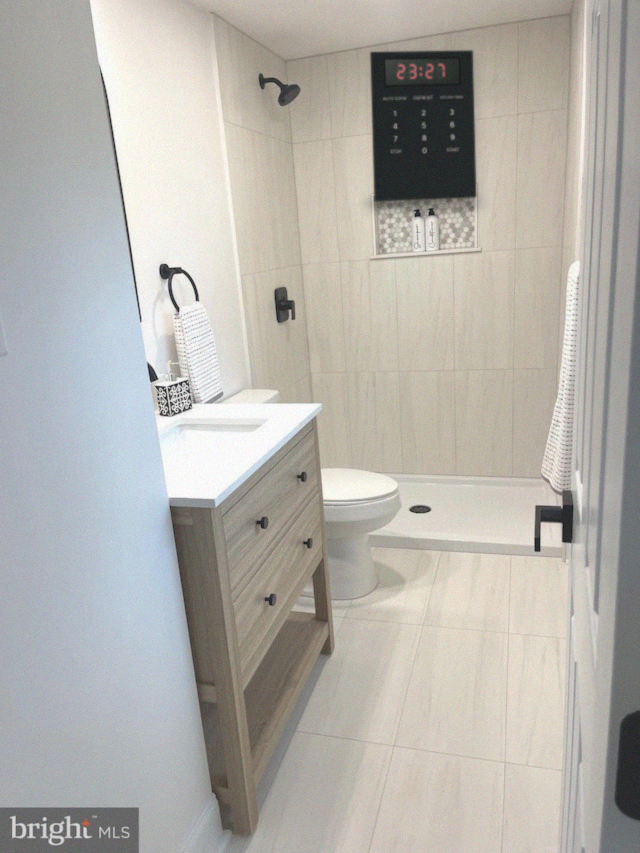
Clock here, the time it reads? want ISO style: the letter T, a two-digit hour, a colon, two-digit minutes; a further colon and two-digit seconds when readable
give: T23:27
